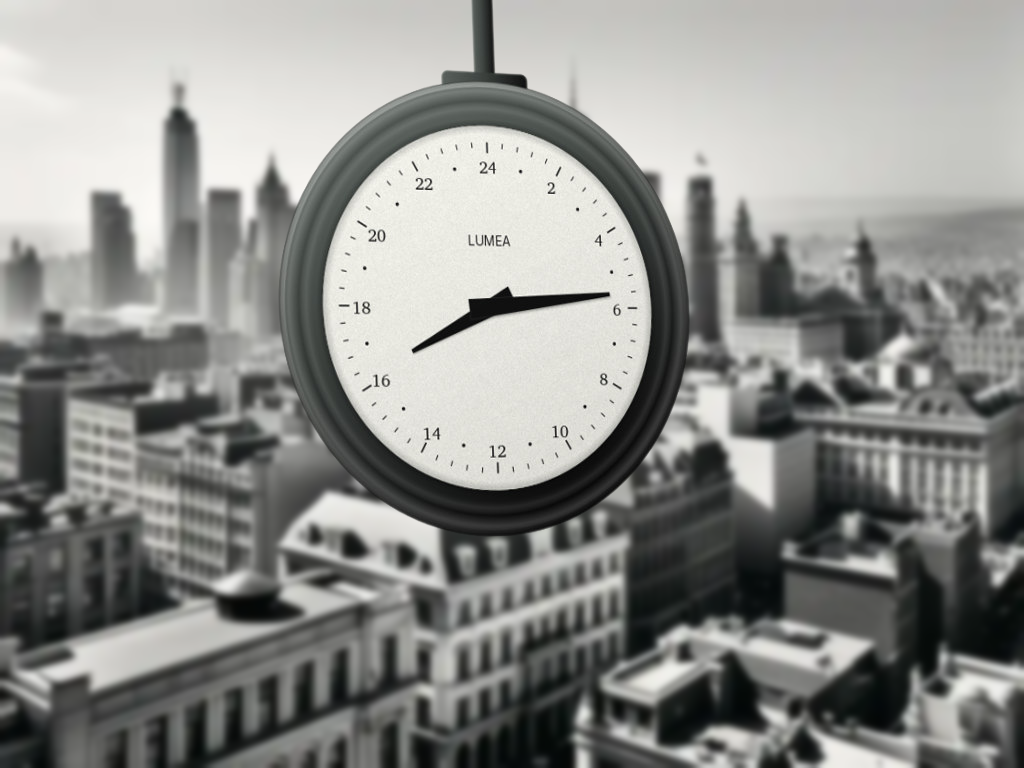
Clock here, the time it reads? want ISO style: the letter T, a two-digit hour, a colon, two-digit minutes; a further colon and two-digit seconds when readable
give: T16:14
